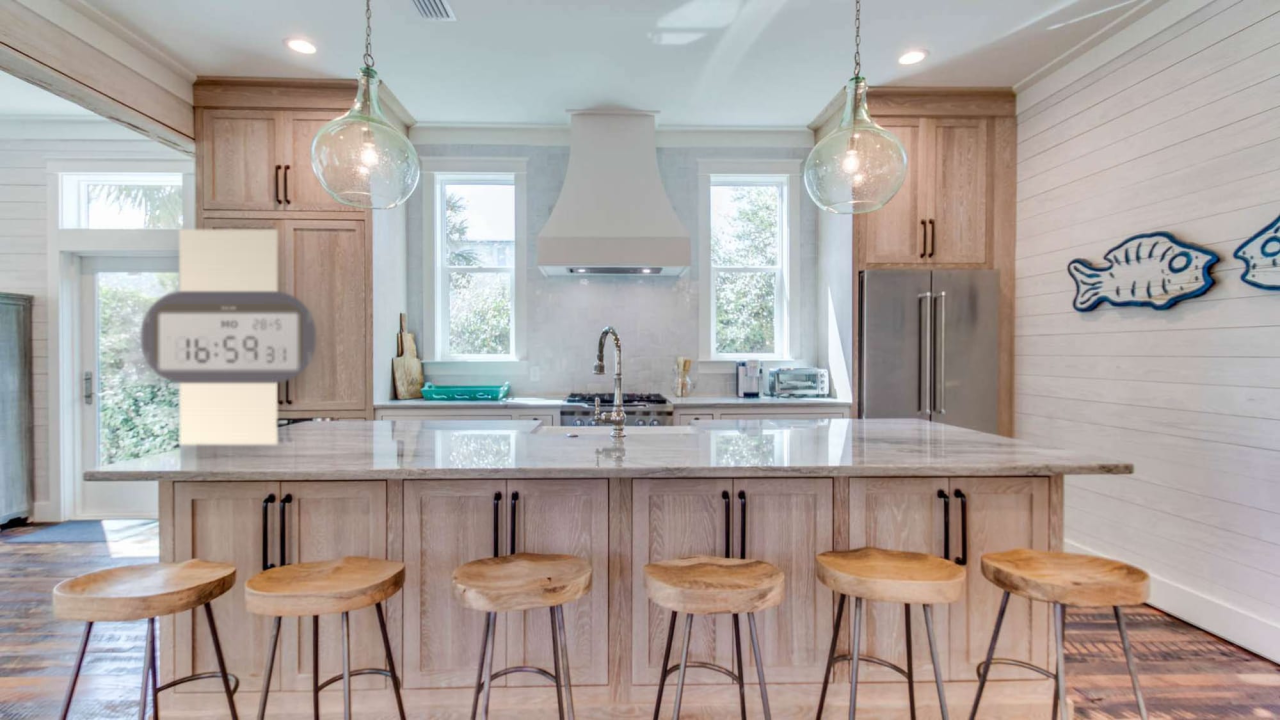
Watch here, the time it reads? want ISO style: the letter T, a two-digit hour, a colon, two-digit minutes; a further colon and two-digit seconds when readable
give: T16:59:31
